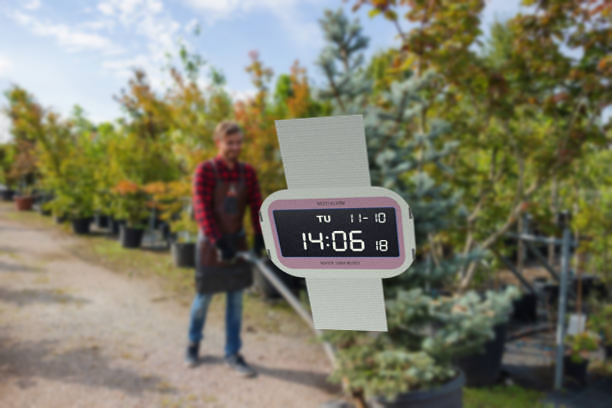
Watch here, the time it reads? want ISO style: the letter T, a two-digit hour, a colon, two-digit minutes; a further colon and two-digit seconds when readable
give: T14:06:18
